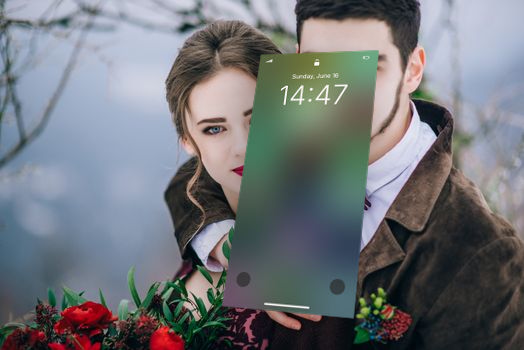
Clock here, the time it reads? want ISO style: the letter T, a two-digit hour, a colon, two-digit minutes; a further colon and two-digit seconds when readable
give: T14:47
